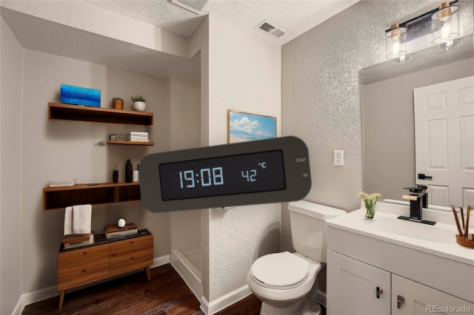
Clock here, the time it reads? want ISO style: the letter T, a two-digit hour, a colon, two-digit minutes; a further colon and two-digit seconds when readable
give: T19:08
